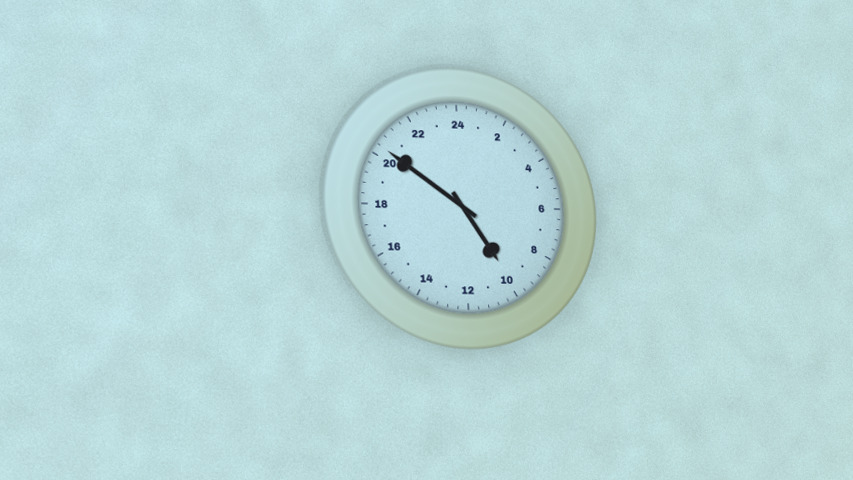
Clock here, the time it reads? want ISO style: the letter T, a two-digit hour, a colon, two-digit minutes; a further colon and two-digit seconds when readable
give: T09:51
